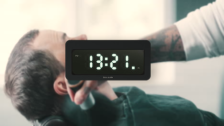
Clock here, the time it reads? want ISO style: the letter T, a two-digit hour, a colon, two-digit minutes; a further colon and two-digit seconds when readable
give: T13:21
